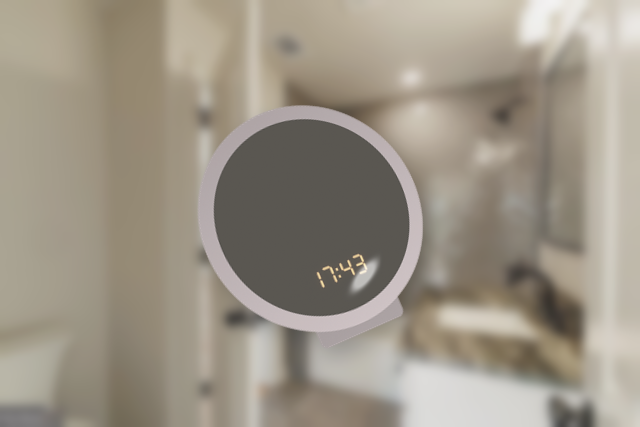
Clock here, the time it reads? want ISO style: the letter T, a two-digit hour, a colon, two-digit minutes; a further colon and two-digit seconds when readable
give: T17:43
